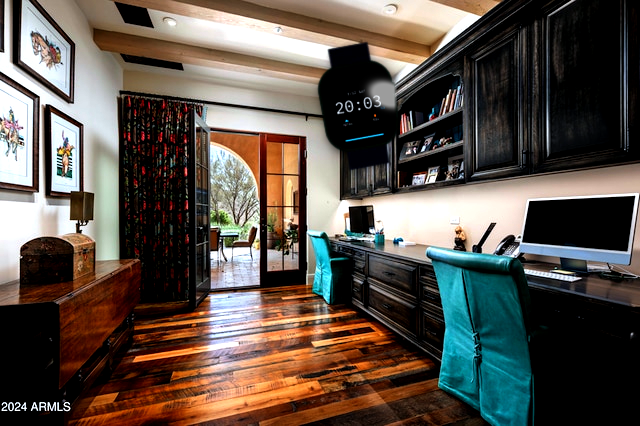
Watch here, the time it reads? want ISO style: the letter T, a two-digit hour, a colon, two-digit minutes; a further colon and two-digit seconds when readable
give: T20:03
